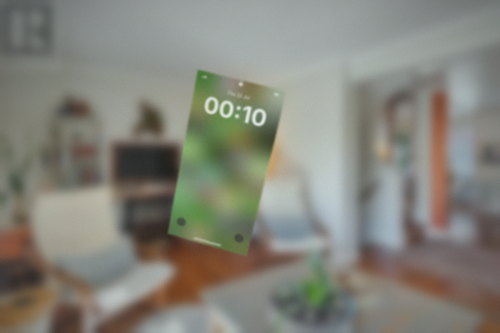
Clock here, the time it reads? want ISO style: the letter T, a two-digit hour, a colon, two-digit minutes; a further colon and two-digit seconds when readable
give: T00:10
